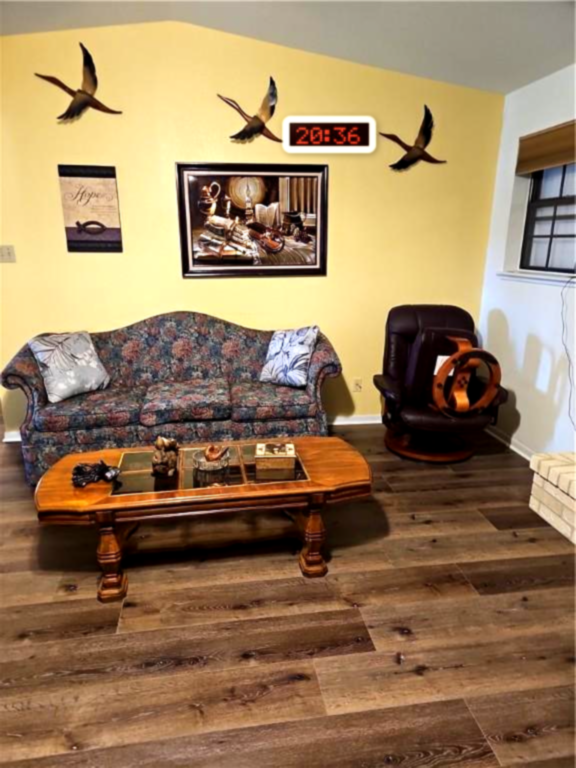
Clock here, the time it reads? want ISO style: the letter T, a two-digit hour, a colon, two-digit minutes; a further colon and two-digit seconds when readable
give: T20:36
